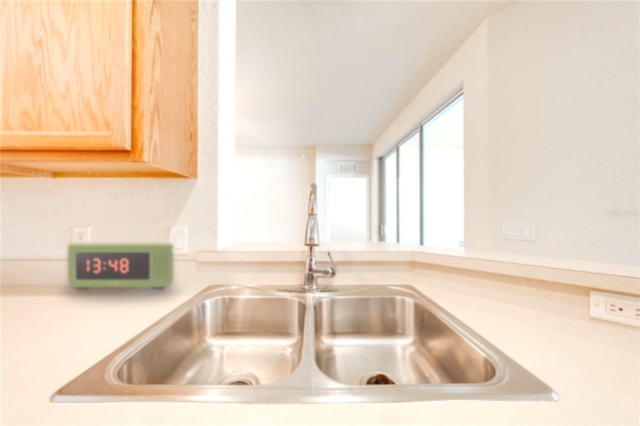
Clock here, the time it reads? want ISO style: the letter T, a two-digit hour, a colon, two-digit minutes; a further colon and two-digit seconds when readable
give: T13:48
